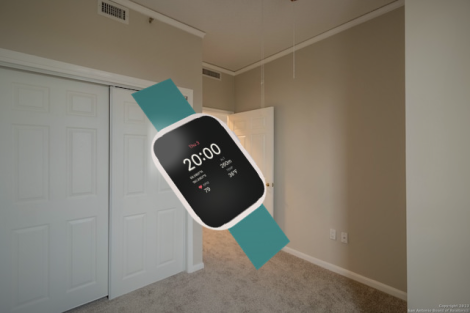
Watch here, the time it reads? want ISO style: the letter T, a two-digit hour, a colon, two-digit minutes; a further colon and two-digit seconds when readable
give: T20:00
